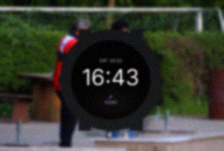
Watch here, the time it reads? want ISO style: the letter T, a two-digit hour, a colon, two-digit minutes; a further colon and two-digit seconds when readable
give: T16:43
